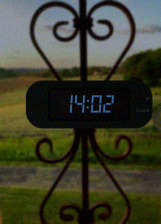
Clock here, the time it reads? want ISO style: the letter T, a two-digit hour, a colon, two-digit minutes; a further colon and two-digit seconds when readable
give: T14:02
